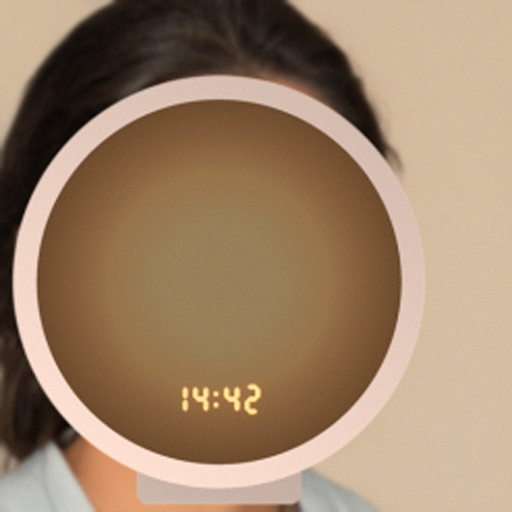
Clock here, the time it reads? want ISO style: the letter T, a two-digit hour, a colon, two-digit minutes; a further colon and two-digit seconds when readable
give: T14:42
